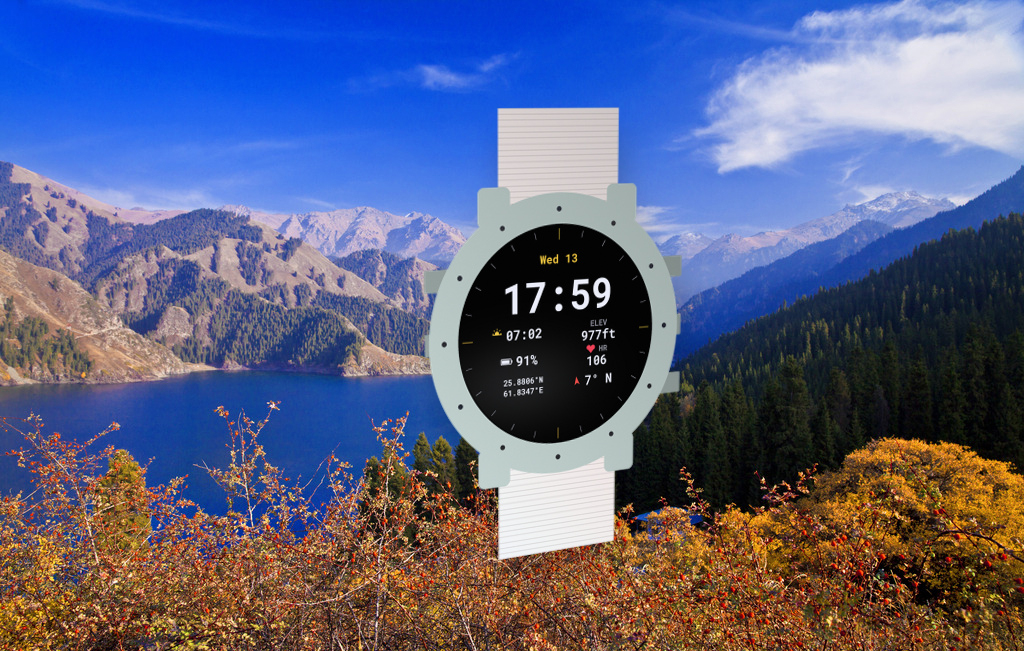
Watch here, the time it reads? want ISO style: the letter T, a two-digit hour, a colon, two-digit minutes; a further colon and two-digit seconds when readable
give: T17:59
